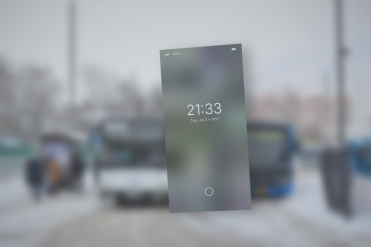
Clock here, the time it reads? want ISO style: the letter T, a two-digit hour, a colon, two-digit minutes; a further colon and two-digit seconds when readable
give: T21:33
